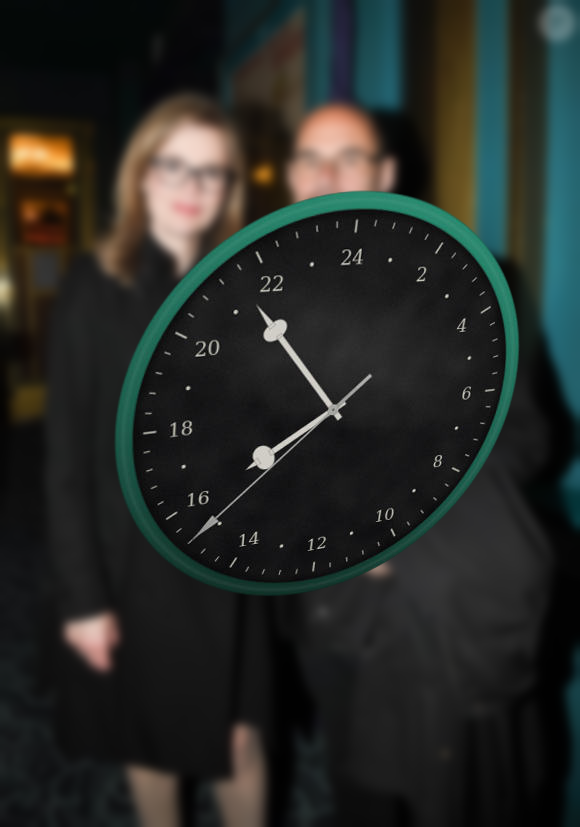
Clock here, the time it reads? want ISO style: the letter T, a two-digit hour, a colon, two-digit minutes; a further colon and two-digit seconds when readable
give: T15:53:38
